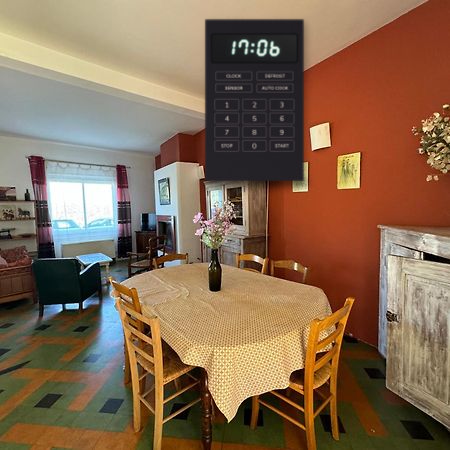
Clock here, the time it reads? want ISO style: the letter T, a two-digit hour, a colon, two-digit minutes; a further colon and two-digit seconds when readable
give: T17:06
